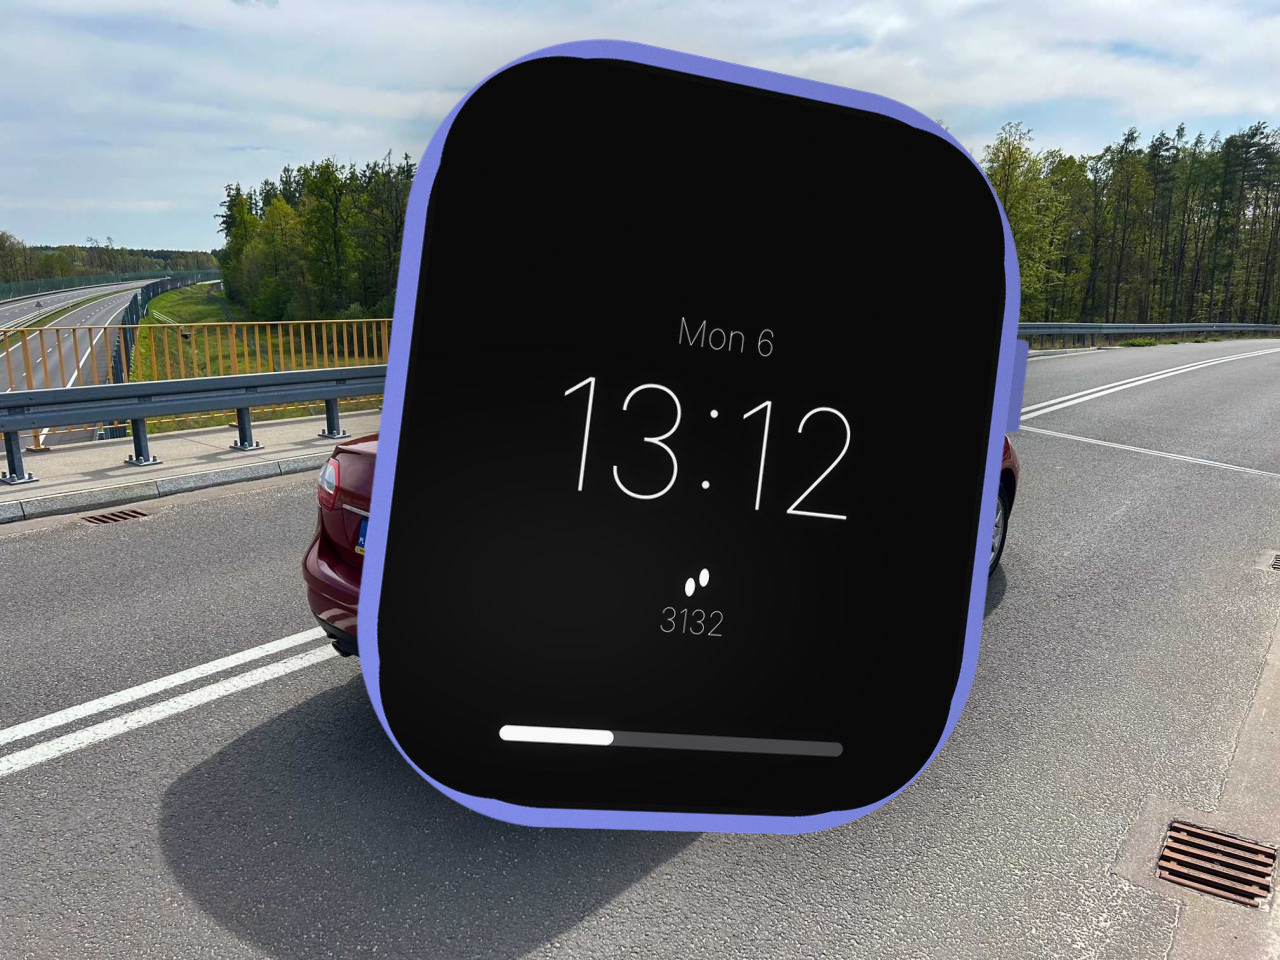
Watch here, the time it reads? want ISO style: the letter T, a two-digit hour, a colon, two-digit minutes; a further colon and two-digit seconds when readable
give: T13:12
